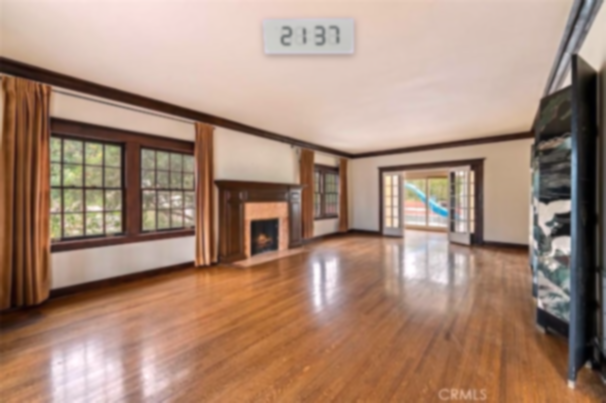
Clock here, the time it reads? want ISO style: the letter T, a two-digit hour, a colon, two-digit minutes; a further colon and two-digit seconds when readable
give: T21:37
